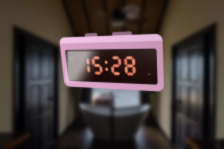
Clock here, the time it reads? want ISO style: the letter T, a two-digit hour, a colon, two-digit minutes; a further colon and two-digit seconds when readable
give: T15:28
